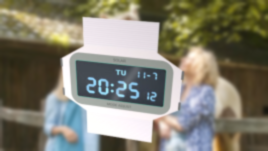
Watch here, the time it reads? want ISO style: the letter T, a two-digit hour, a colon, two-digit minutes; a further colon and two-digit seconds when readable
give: T20:25:12
